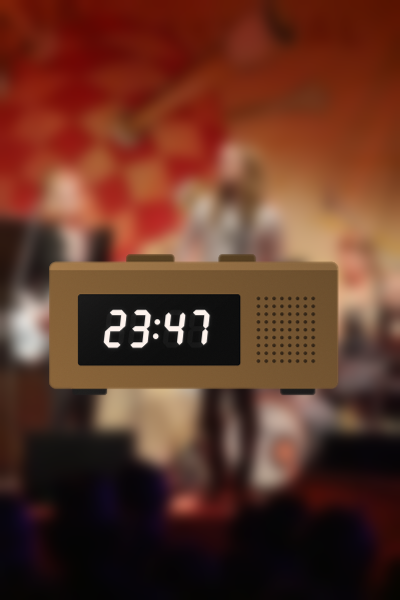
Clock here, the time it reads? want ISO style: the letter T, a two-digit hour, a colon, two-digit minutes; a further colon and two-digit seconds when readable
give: T23:47
